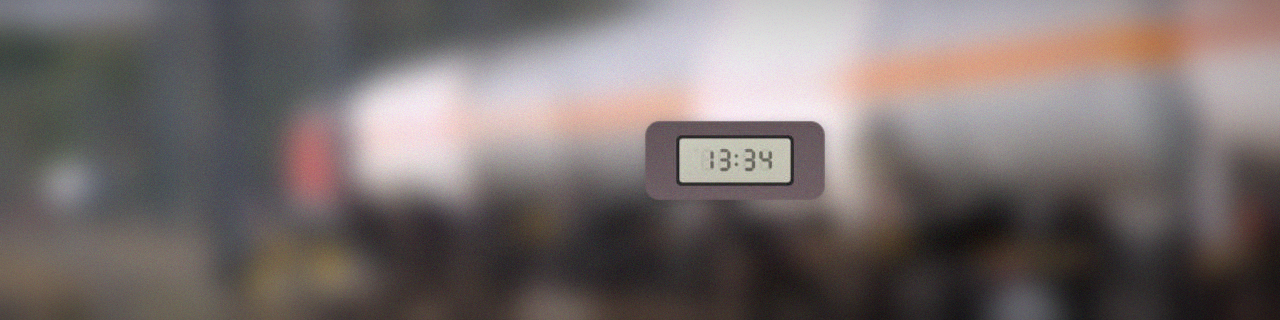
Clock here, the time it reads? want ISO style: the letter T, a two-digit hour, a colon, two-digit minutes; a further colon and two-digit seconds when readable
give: T13:34
